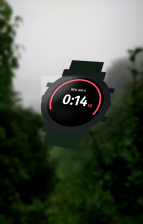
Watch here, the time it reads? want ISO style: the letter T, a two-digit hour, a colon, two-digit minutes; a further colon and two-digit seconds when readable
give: T00:14
